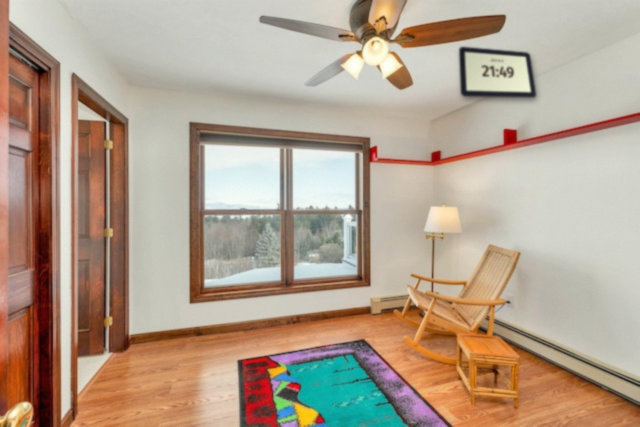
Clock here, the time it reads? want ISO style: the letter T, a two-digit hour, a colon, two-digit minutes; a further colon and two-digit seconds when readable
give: T21:49
